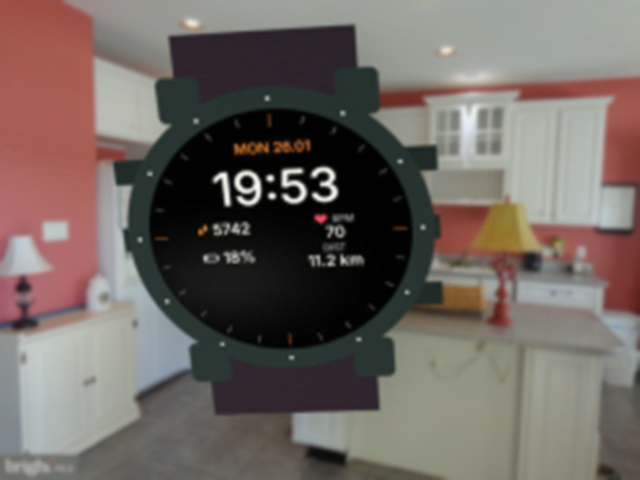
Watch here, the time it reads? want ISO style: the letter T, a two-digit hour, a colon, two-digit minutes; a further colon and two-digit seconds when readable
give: T19:53
